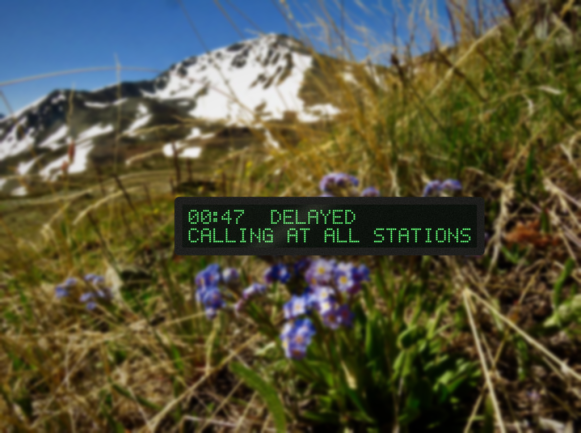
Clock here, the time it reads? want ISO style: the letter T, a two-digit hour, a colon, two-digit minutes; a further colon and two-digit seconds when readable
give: T00:47
